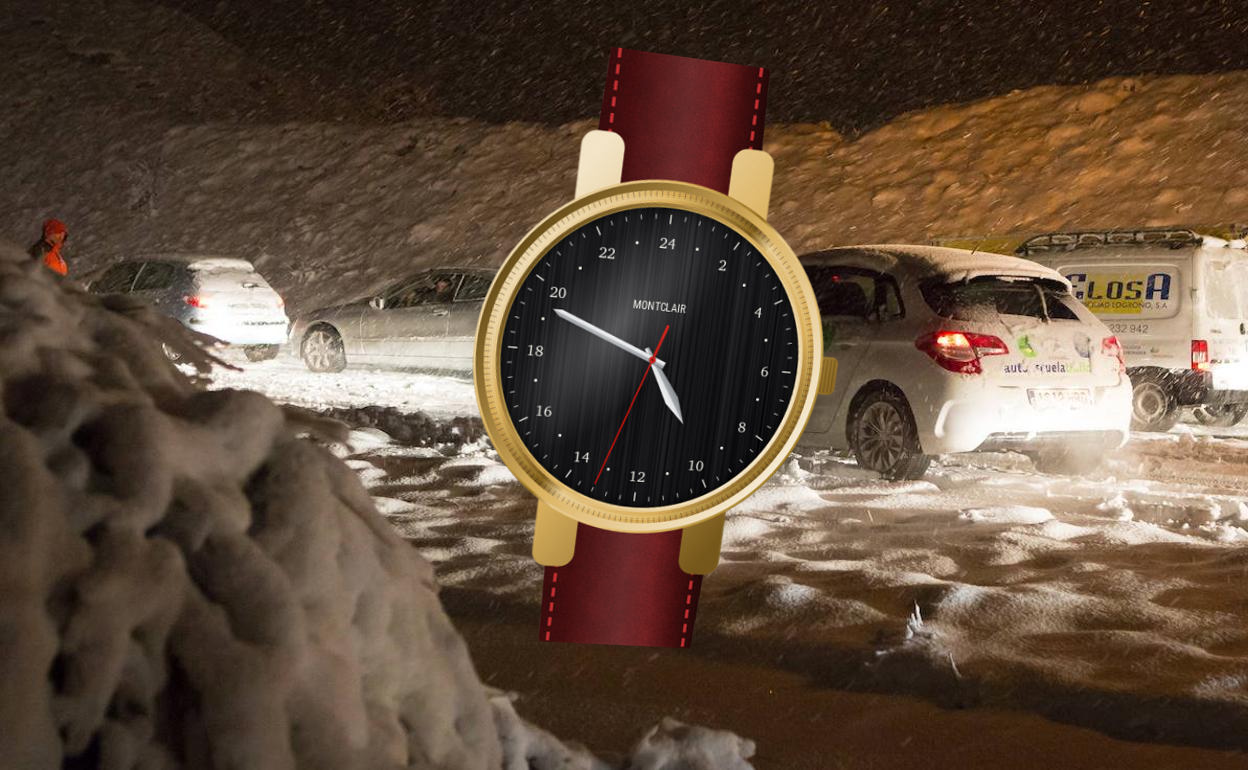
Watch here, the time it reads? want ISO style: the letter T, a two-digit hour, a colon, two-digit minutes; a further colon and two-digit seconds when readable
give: T09:48:33
